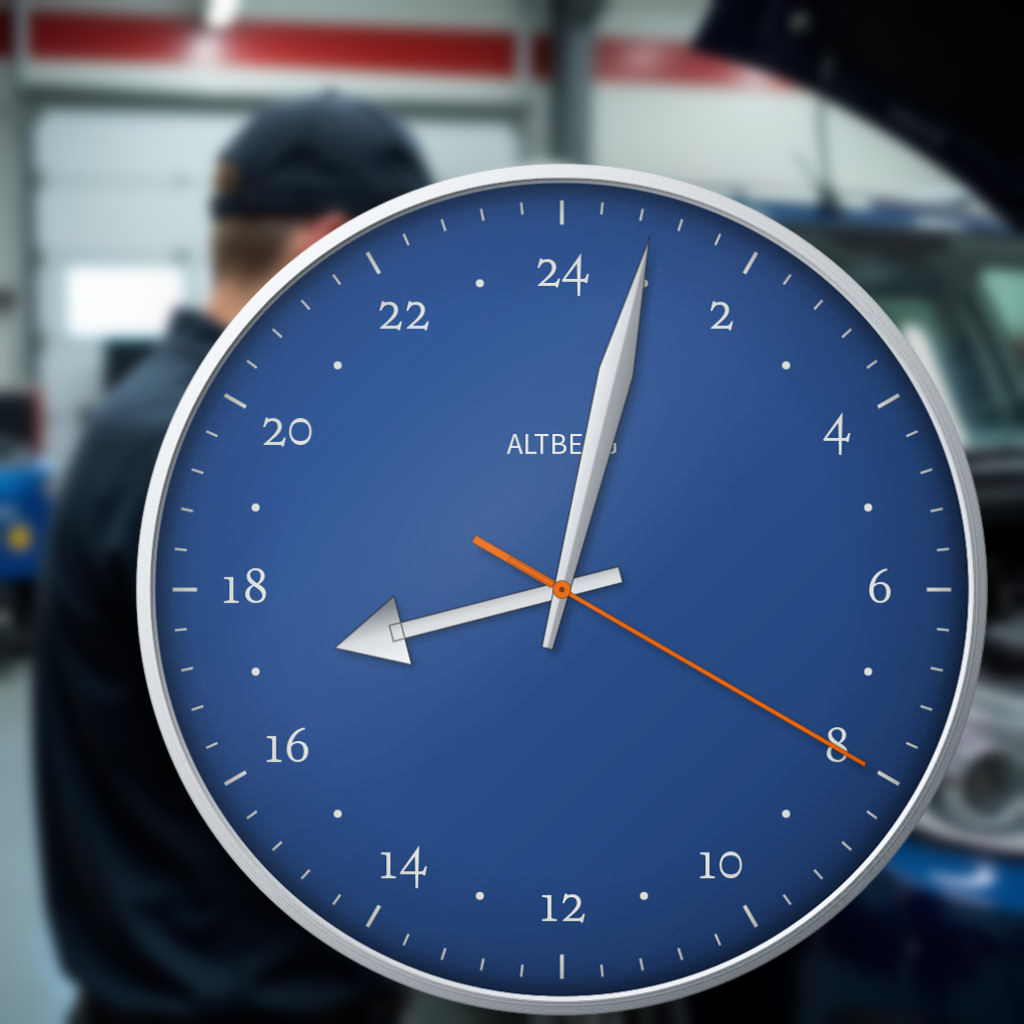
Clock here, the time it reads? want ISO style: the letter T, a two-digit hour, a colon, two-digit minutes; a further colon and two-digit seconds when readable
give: T17:02:20
